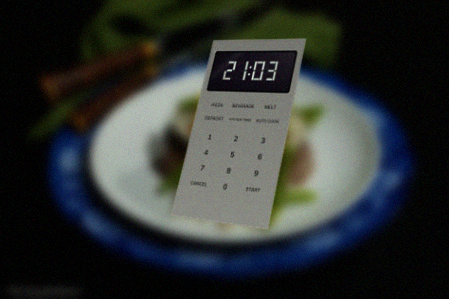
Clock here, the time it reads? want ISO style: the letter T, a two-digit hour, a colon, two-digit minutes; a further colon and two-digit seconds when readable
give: T21:03
